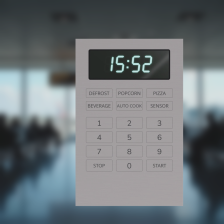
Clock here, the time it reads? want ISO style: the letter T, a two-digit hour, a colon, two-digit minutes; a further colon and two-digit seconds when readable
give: T15:52
